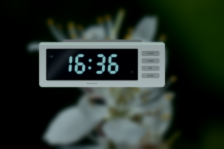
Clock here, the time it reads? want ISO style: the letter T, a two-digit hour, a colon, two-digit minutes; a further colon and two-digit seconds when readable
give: T16:36
